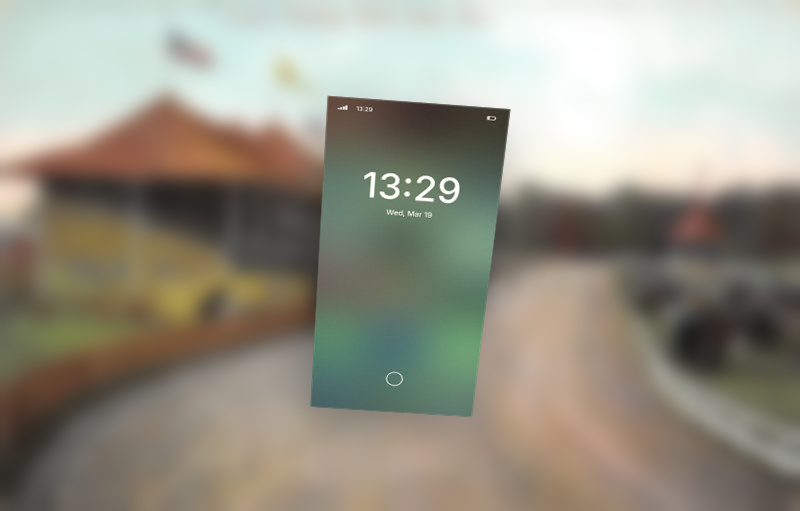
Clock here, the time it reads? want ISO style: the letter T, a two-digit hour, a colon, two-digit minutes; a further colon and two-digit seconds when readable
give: T13:29
